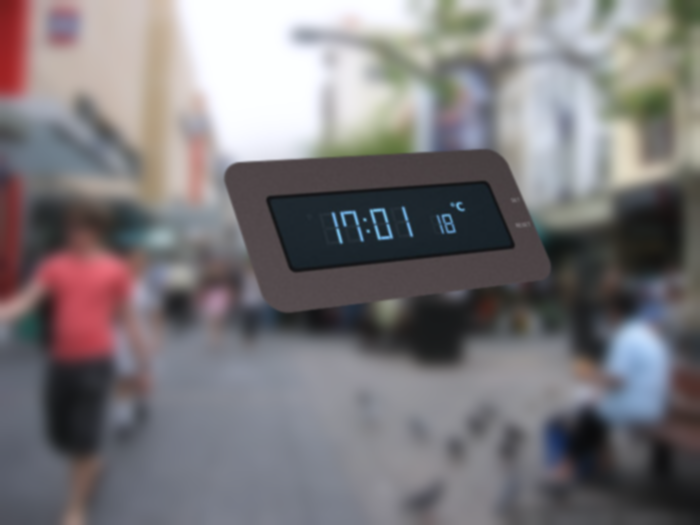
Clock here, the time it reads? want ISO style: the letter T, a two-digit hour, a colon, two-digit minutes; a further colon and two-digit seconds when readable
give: T17:01
